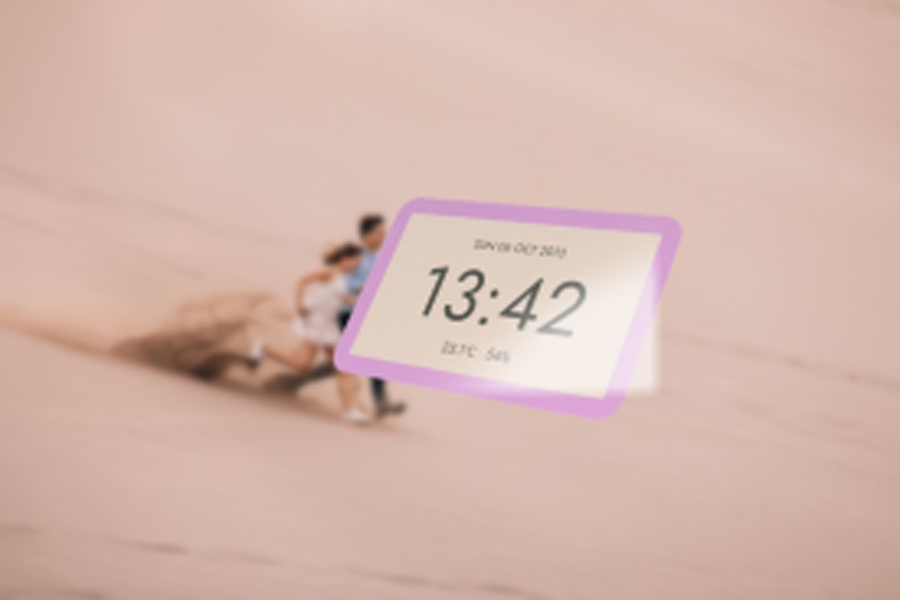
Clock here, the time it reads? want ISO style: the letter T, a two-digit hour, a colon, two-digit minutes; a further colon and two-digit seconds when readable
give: T13:42
